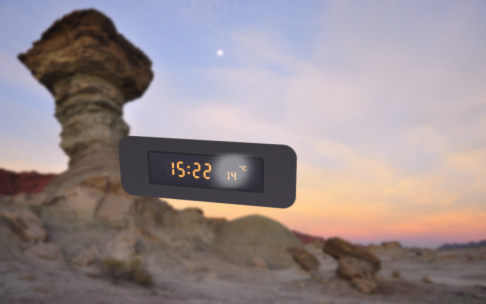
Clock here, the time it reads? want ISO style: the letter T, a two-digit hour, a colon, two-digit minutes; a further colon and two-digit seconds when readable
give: T15:22
